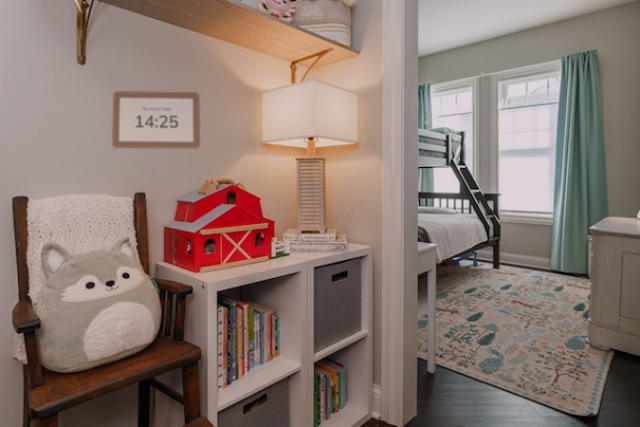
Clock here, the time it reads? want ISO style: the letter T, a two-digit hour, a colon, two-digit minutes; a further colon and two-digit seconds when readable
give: T14:25
